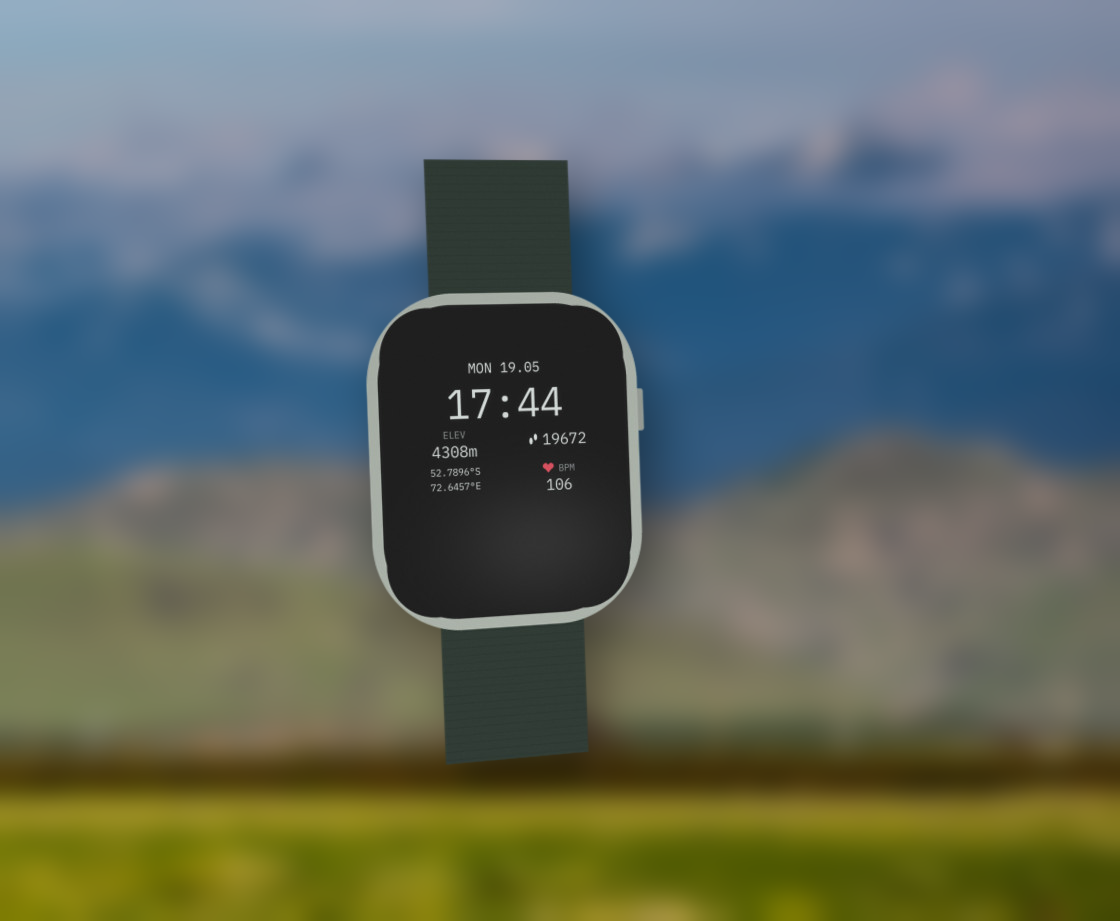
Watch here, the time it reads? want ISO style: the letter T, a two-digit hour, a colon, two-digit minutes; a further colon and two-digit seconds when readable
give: T17:44
